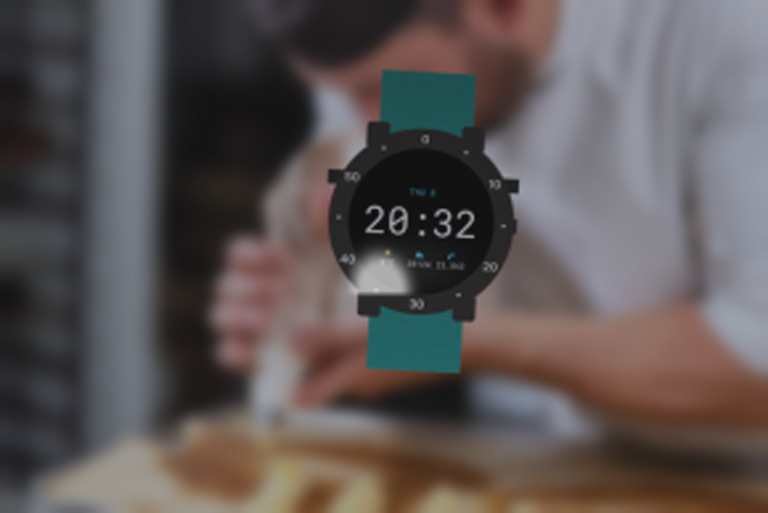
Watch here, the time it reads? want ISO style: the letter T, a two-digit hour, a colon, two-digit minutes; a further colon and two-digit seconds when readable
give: T20:32
